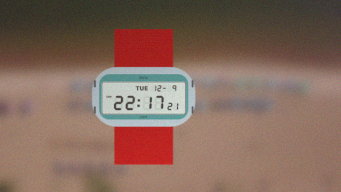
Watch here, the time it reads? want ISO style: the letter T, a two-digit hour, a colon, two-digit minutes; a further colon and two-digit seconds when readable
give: T22:17:21
